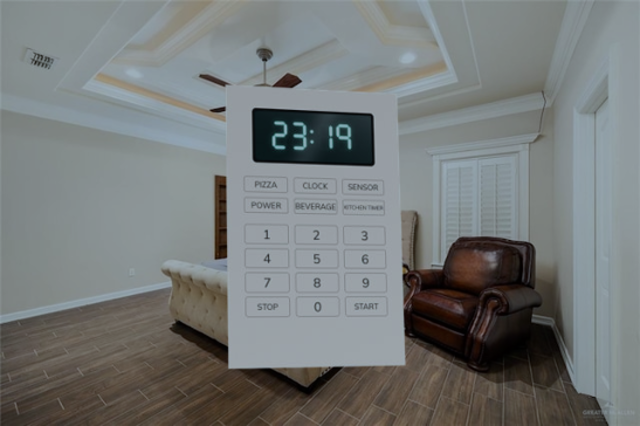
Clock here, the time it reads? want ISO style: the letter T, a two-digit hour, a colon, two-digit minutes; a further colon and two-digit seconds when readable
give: T23:19
